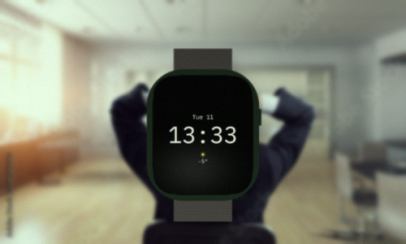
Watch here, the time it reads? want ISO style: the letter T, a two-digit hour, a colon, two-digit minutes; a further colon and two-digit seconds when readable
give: T13:33
